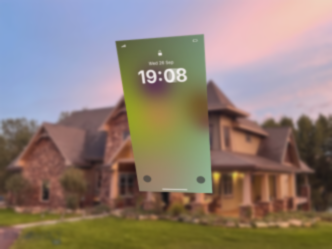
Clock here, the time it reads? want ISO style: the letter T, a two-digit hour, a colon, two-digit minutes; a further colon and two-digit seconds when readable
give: T19:08
